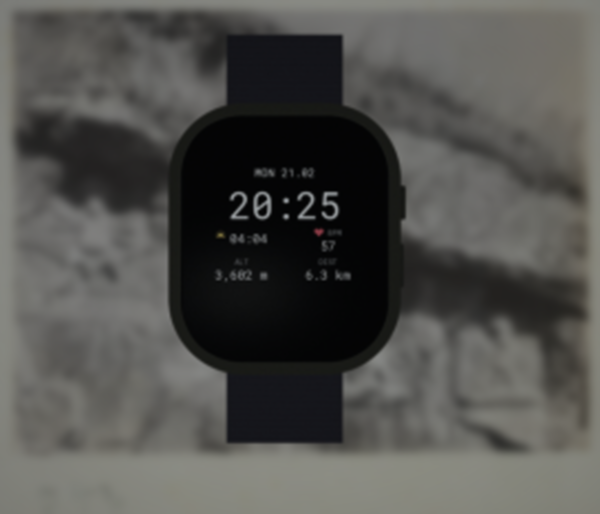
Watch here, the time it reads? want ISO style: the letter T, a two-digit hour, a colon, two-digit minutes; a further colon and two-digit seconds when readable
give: T20:25
